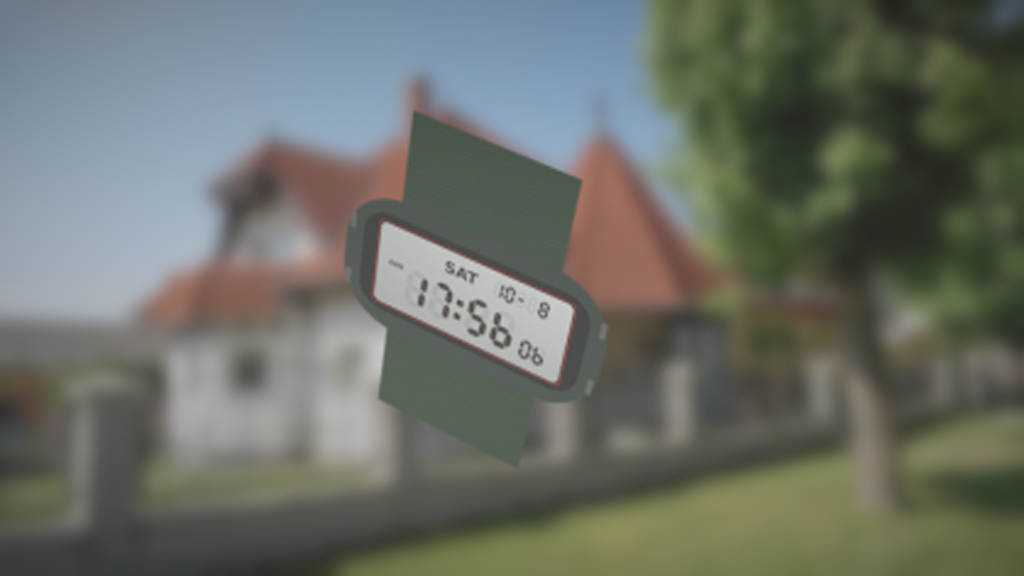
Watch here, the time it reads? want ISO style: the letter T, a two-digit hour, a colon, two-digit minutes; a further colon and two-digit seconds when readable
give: T17:56:06
